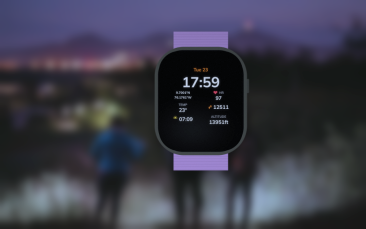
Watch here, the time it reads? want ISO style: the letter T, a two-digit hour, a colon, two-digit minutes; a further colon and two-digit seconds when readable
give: T17:59
